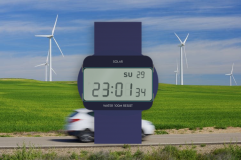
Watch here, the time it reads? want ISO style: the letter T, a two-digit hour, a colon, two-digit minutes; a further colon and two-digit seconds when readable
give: T23:01:34
